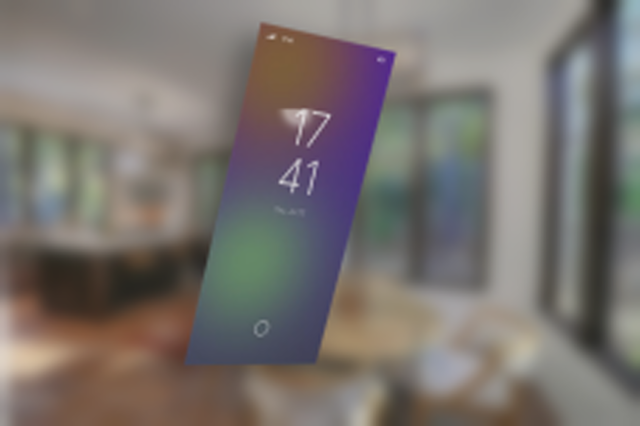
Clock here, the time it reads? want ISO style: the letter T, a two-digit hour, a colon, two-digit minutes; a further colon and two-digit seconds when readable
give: T17:41
